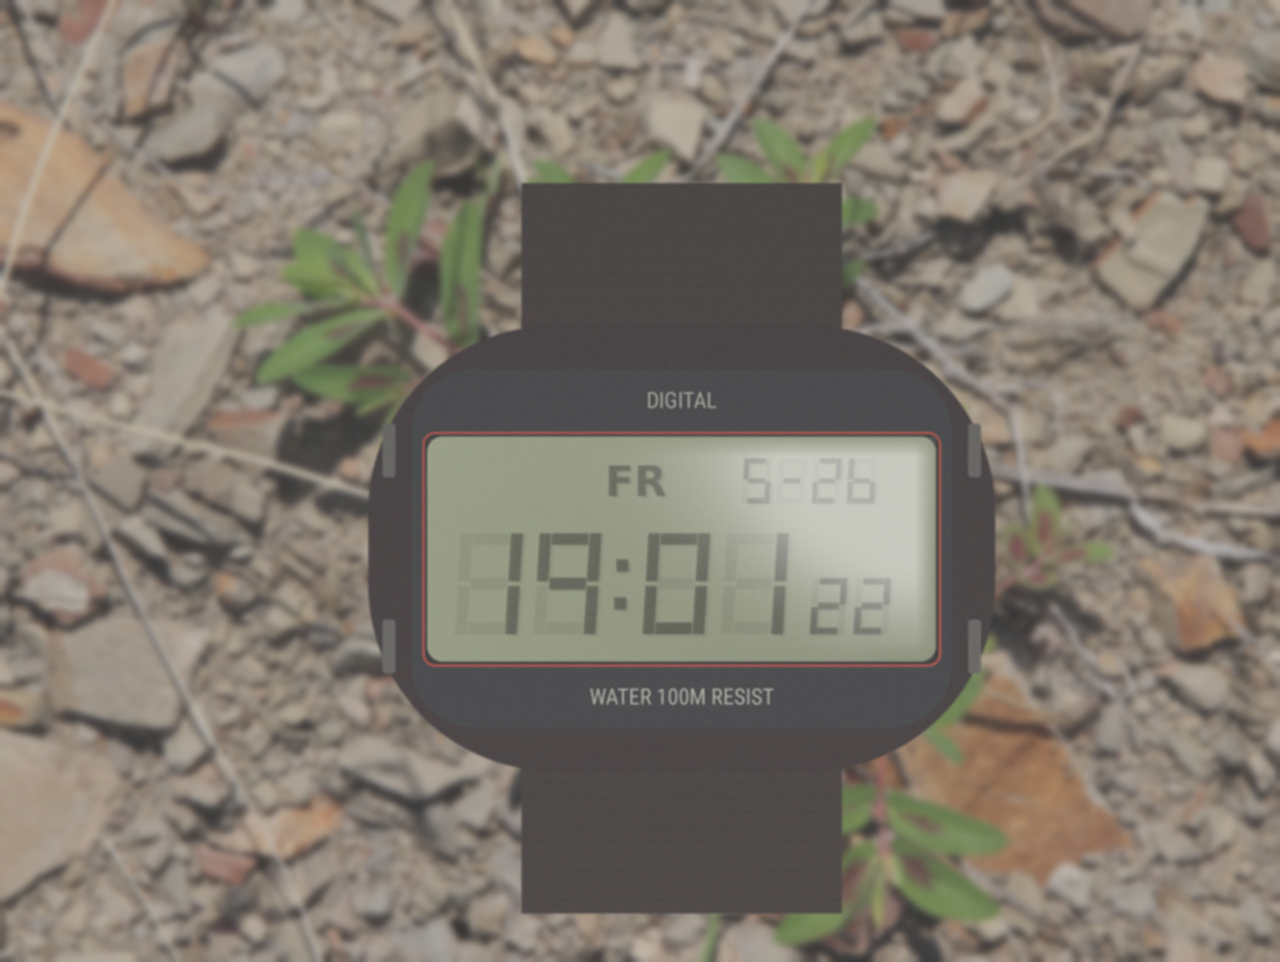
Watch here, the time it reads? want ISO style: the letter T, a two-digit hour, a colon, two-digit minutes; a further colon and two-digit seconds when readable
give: T19:01:22
